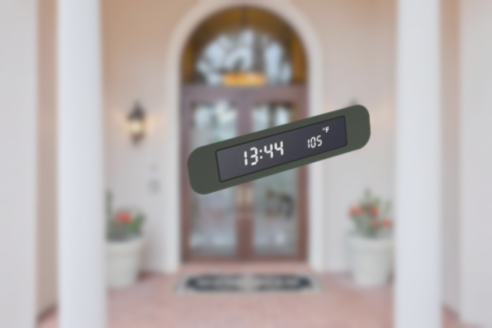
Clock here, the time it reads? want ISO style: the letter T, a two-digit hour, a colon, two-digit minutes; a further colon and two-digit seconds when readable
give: T13:44
